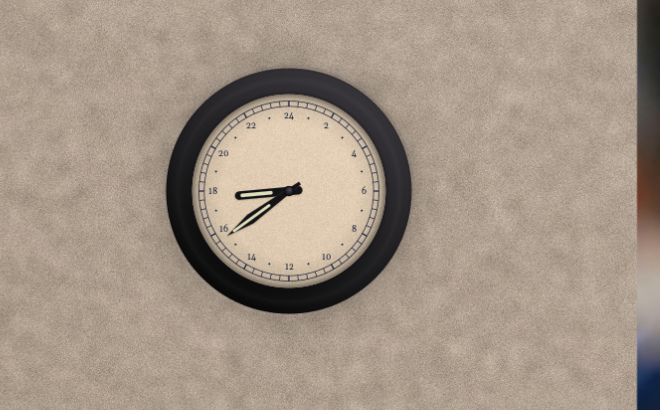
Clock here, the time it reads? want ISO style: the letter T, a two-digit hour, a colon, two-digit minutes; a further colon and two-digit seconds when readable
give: T17:39
